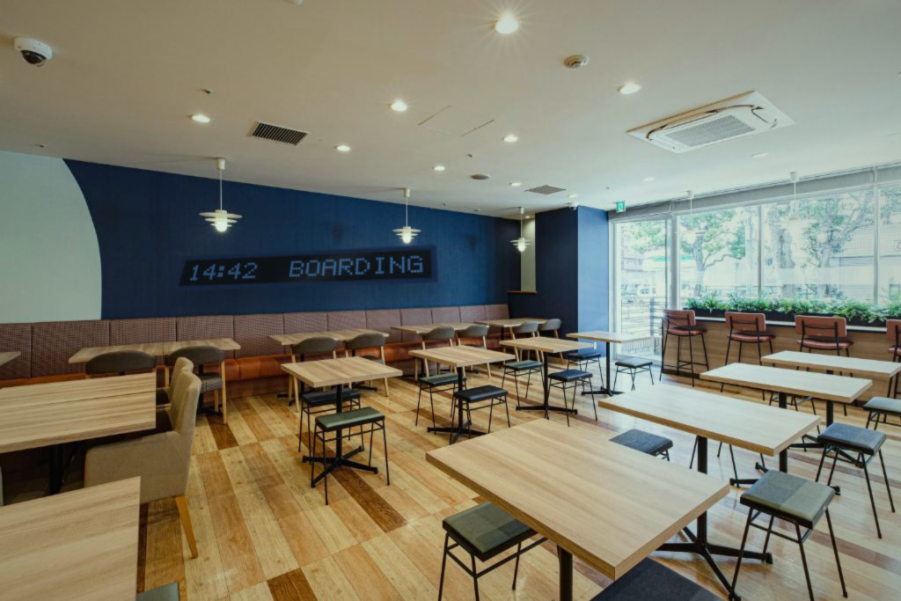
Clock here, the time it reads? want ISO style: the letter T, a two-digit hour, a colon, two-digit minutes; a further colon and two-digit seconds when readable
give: T14:42
